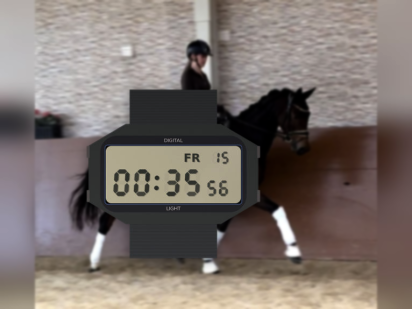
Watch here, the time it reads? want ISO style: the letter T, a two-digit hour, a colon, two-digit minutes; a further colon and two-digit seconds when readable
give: T00:35:56
